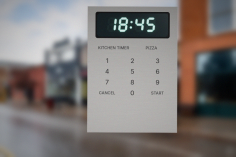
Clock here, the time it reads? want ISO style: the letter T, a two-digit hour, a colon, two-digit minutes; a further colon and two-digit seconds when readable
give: T18:45
